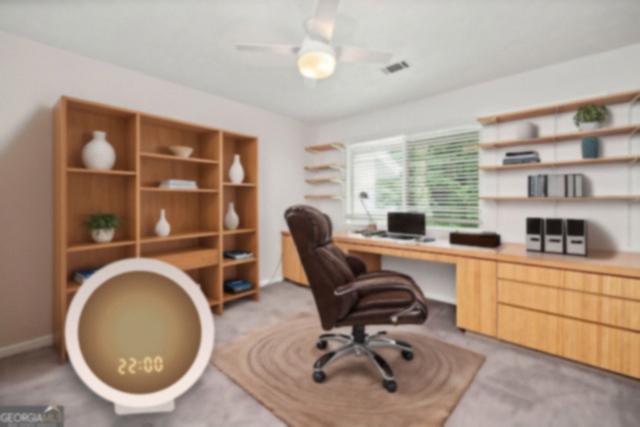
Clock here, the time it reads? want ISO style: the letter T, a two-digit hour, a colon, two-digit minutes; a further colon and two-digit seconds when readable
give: T22:00
